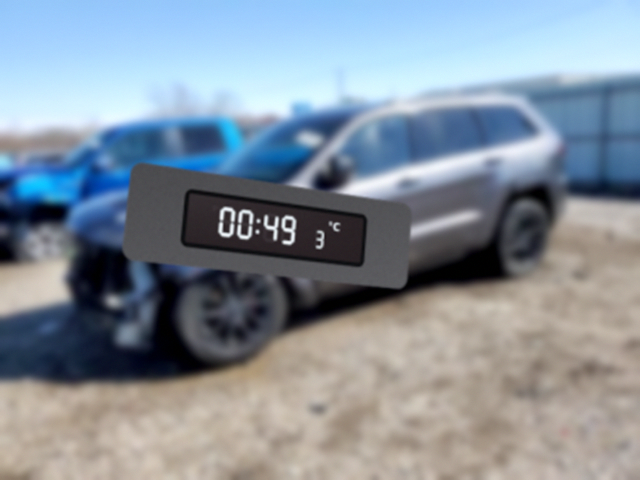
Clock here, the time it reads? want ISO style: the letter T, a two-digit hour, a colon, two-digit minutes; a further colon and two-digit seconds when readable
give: T00:49
